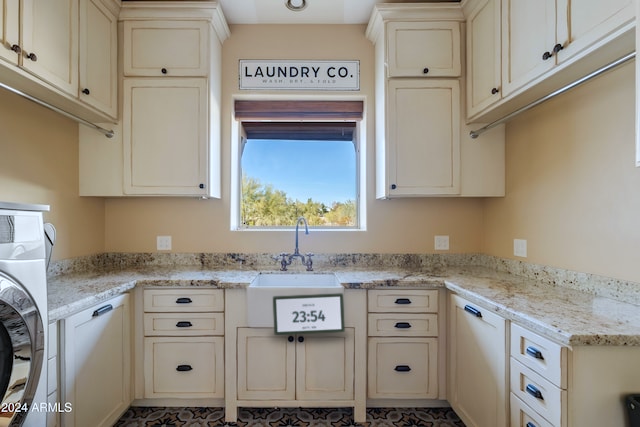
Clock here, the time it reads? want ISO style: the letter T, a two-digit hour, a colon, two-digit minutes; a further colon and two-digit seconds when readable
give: T23:54
